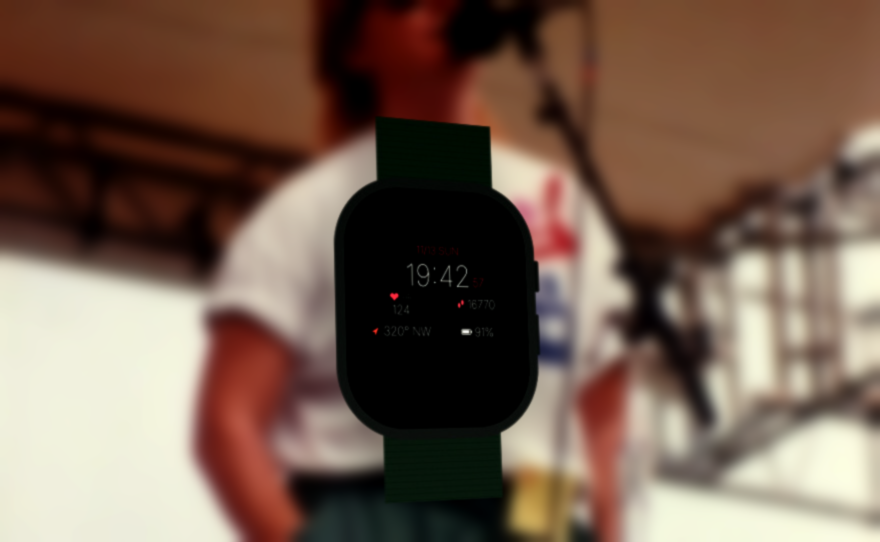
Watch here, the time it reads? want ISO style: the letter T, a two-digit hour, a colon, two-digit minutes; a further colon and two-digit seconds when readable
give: T19:42:57
